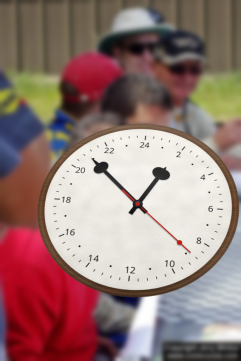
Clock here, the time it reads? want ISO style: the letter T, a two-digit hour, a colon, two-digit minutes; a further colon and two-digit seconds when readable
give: T01:52:22
